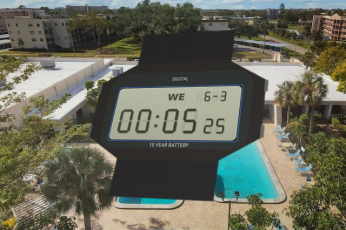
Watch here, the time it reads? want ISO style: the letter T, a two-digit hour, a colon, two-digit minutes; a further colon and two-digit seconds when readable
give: T00:05:25
